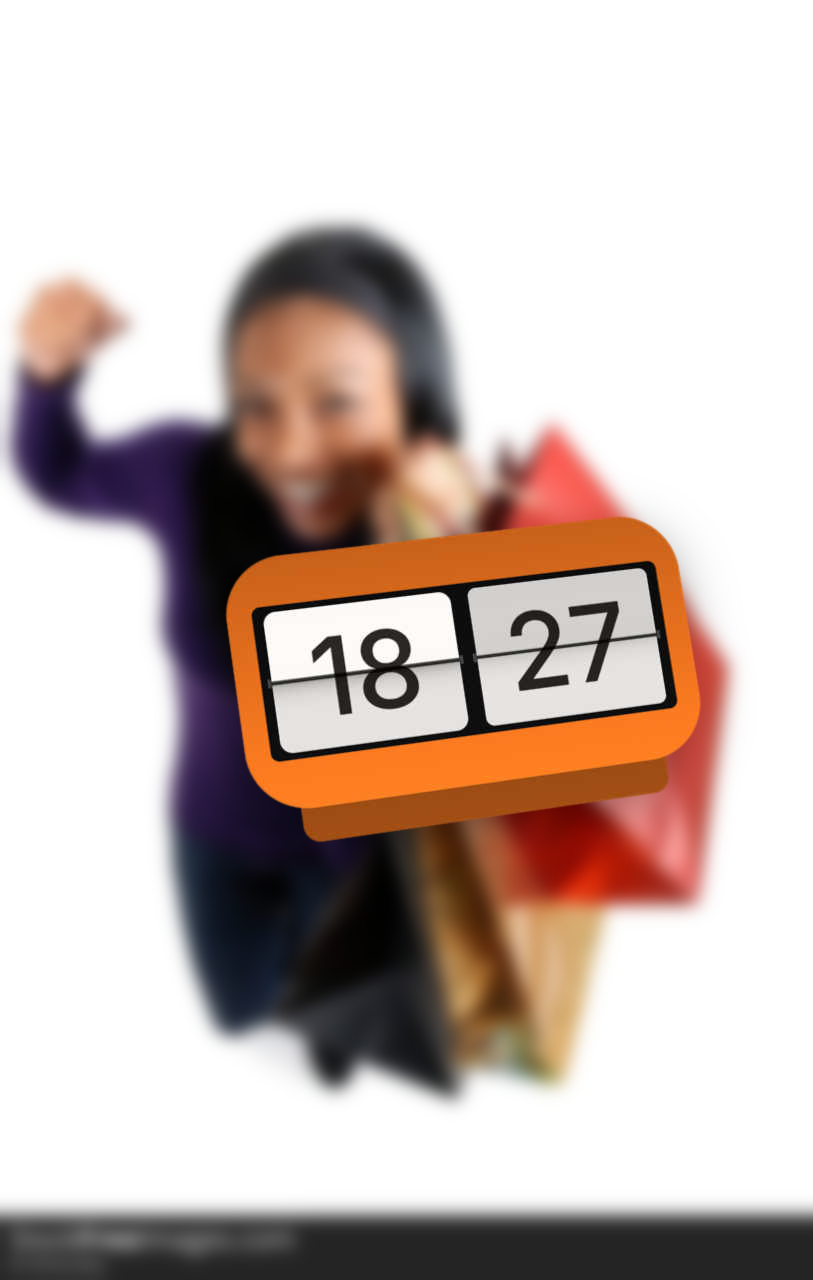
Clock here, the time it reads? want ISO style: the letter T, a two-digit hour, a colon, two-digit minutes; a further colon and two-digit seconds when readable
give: T18:27
